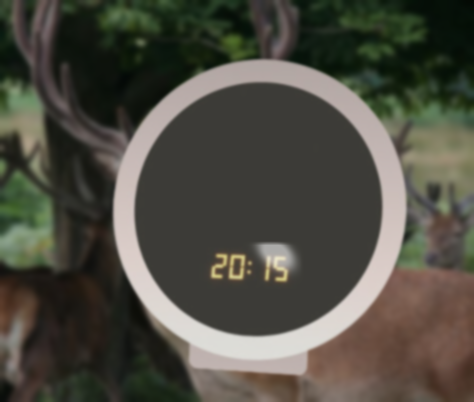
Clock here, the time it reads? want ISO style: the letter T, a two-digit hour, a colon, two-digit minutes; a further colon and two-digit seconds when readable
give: T20:15
